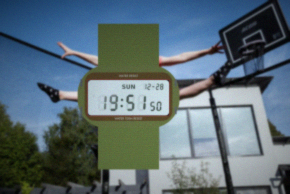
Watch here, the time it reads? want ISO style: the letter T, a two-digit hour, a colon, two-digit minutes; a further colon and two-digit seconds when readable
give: T19:51:50
